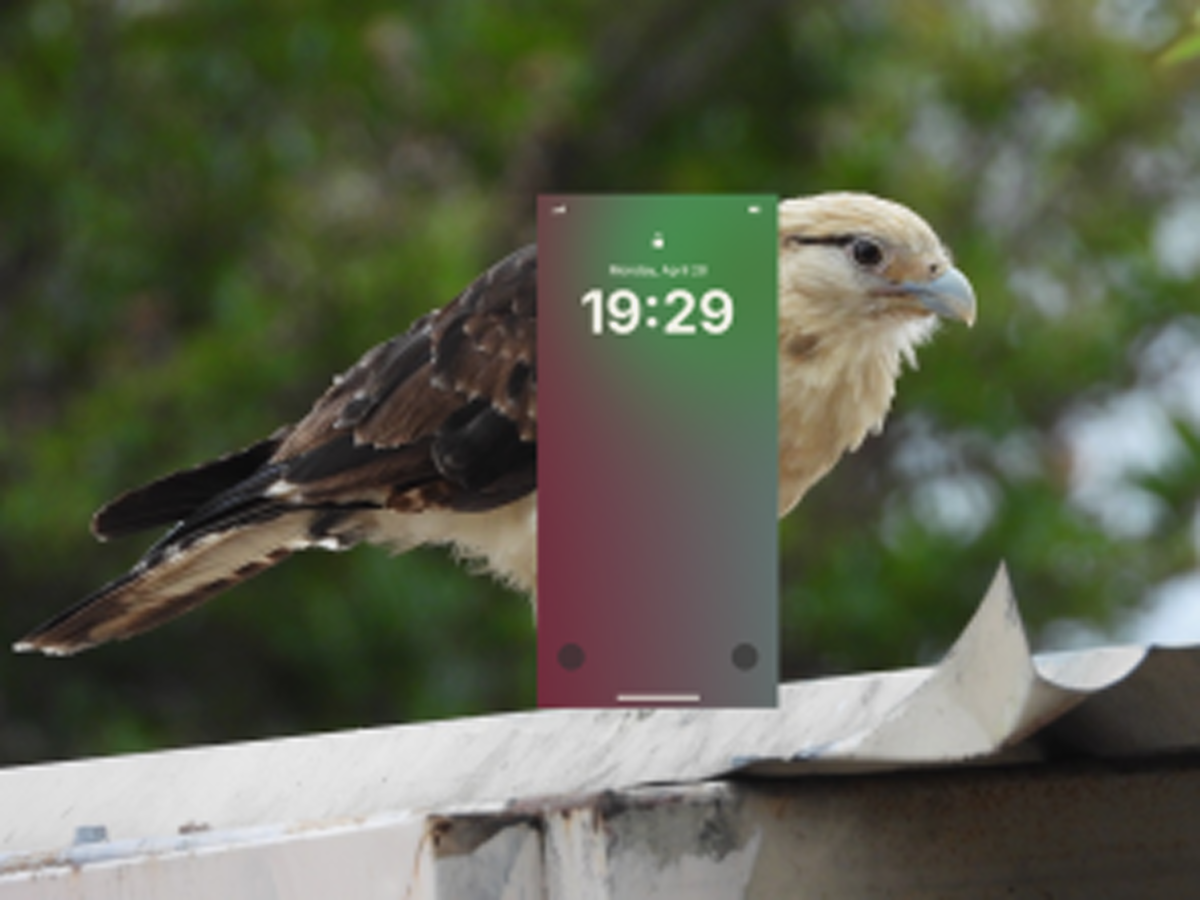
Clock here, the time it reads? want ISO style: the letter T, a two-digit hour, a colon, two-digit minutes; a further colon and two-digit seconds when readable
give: T19:29
